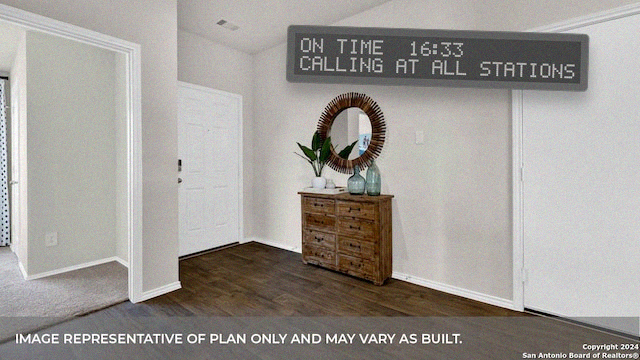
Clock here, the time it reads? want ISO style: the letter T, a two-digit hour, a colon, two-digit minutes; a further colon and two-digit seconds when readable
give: T16:33
